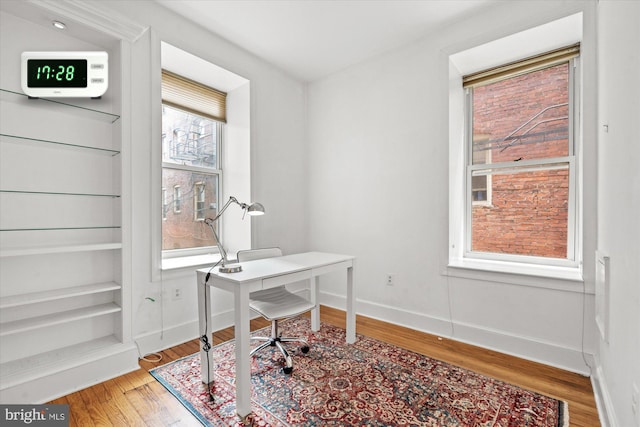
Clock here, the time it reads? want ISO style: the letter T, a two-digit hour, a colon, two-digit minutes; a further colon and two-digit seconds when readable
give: T17:28
